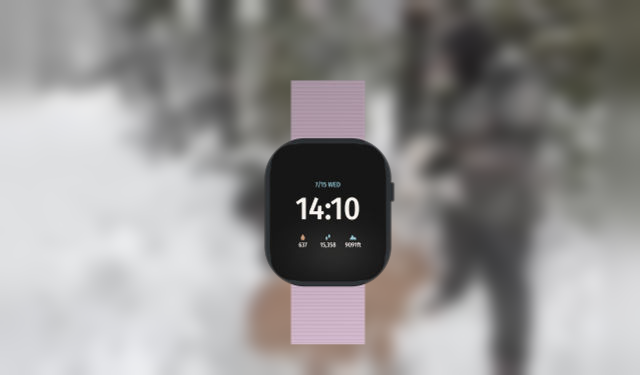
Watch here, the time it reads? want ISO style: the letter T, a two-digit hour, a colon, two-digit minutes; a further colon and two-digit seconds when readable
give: T14:10
